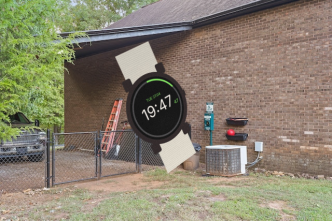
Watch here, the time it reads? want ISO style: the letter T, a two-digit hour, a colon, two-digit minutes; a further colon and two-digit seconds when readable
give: T19:47
